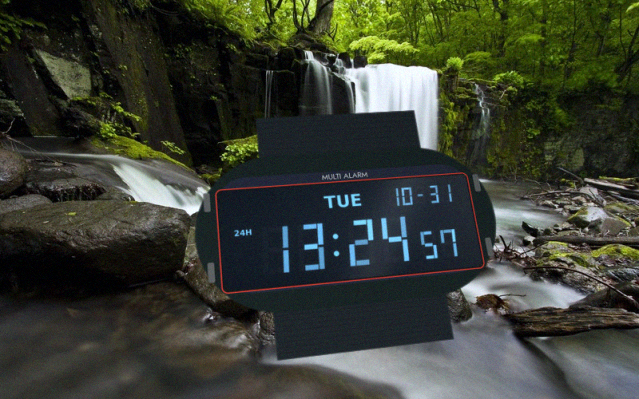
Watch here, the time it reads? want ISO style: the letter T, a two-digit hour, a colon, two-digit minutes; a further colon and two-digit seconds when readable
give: T13:24:57
